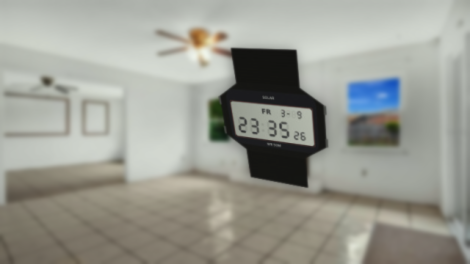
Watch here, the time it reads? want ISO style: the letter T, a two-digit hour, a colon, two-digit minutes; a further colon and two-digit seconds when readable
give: T23:35
